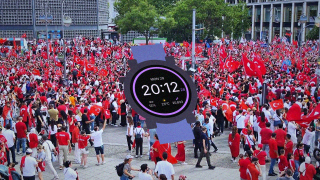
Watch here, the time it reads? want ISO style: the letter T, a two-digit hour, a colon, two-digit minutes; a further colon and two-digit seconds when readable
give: T20:12
